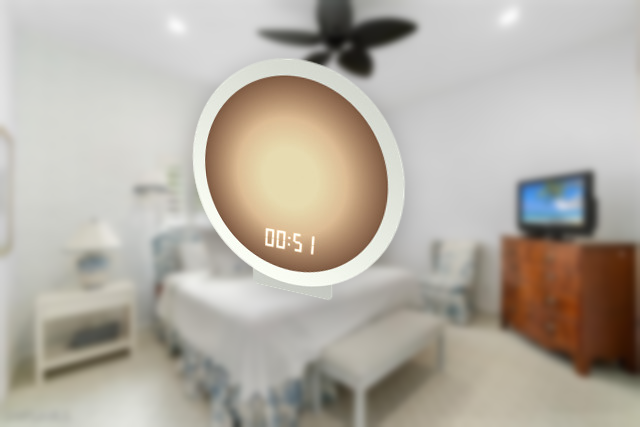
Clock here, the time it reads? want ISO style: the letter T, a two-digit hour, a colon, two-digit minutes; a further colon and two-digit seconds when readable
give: T00:51
